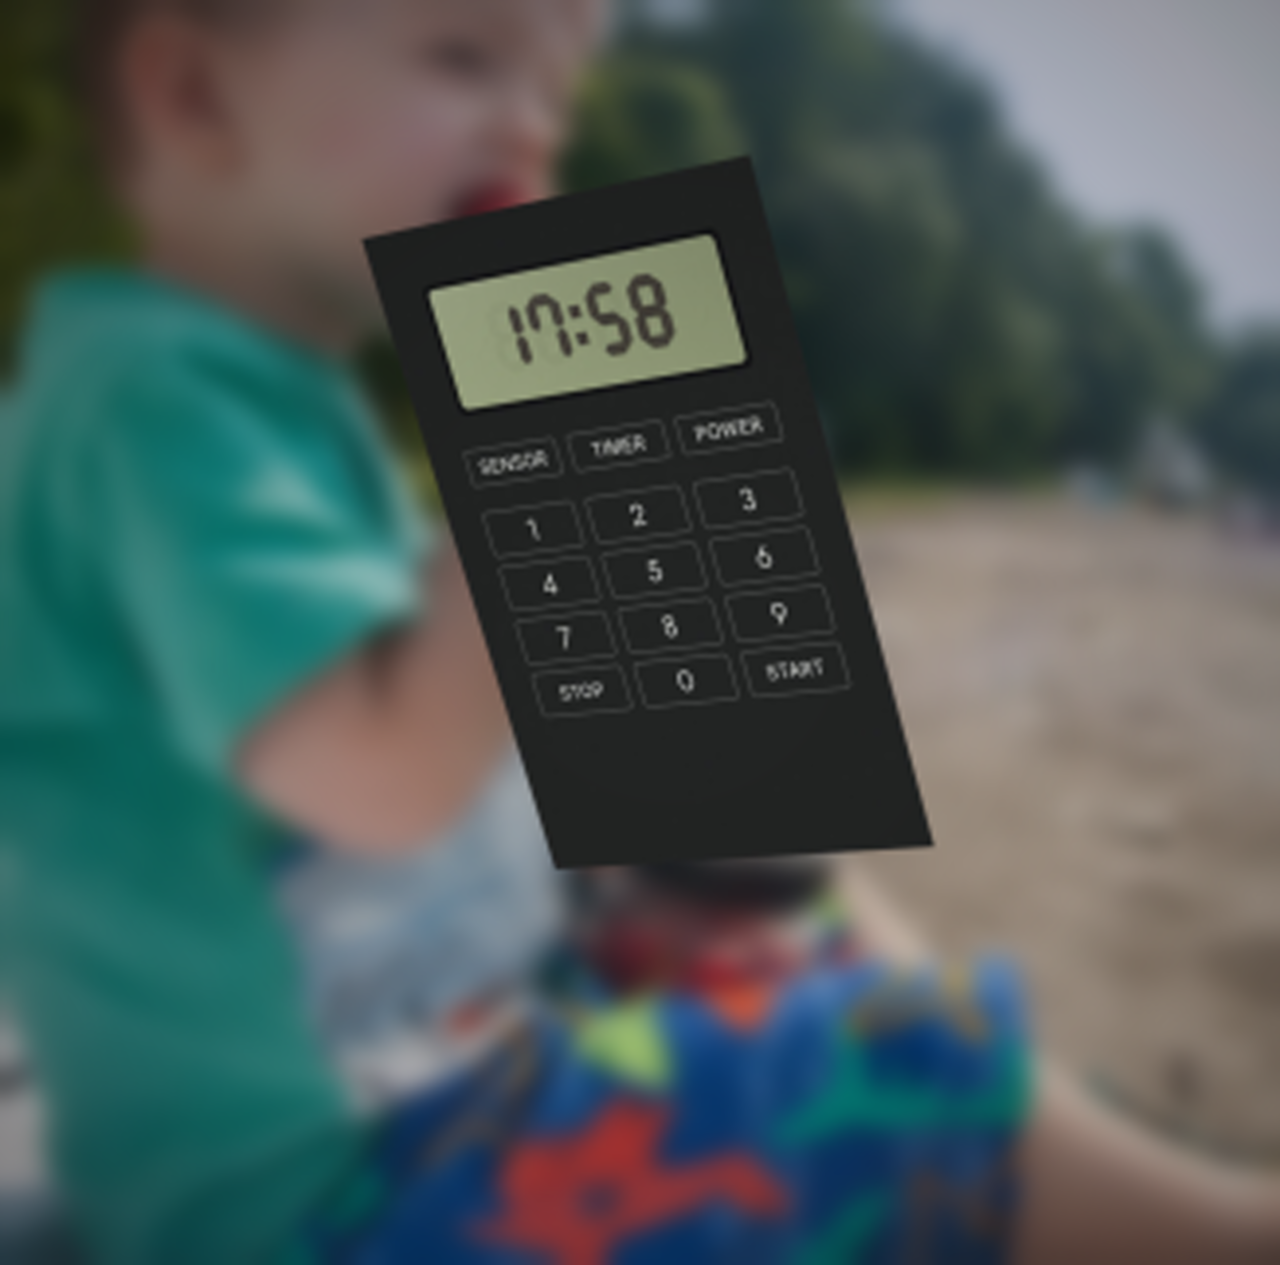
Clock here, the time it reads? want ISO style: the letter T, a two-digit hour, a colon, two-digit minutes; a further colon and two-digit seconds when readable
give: T17:58
